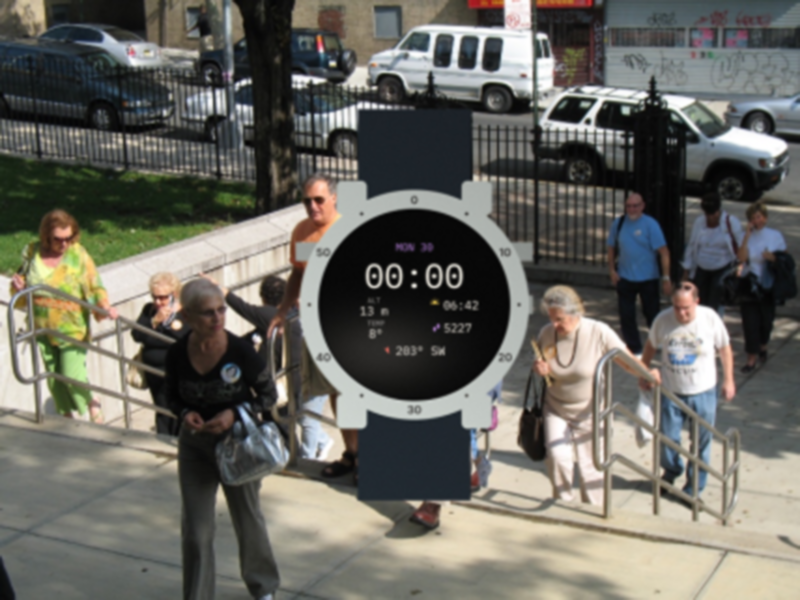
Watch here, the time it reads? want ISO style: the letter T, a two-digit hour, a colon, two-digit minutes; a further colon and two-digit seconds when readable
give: T00:00
